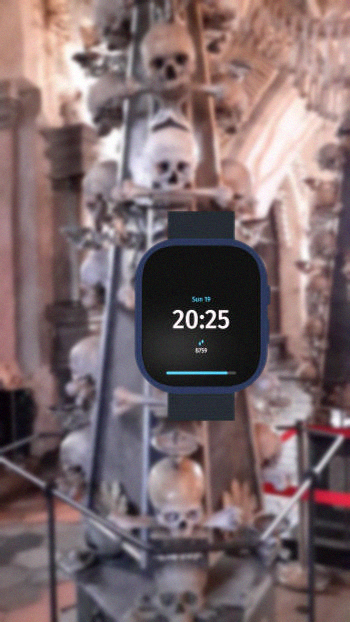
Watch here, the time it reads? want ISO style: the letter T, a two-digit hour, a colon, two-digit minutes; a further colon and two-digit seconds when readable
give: T20:25
